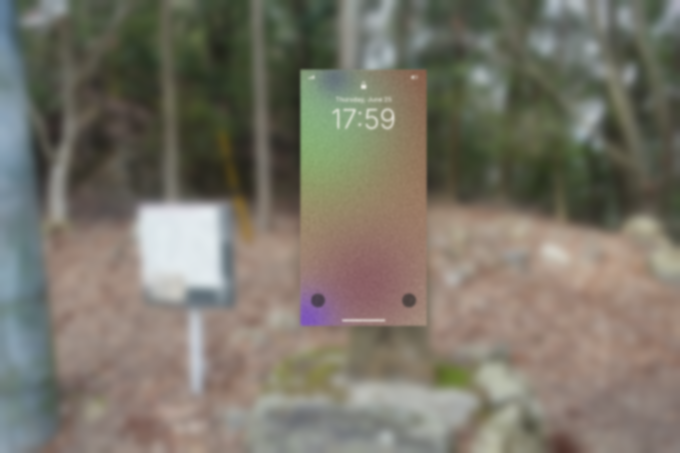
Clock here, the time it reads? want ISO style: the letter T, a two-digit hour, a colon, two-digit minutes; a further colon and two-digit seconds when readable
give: T17:59
